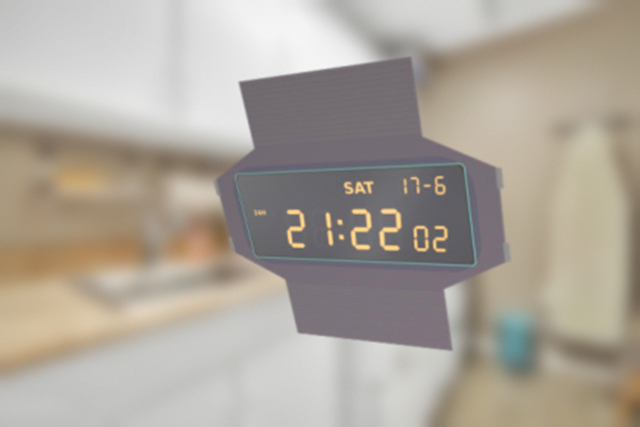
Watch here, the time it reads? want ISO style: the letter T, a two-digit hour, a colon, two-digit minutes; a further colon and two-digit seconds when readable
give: T21:22:02
